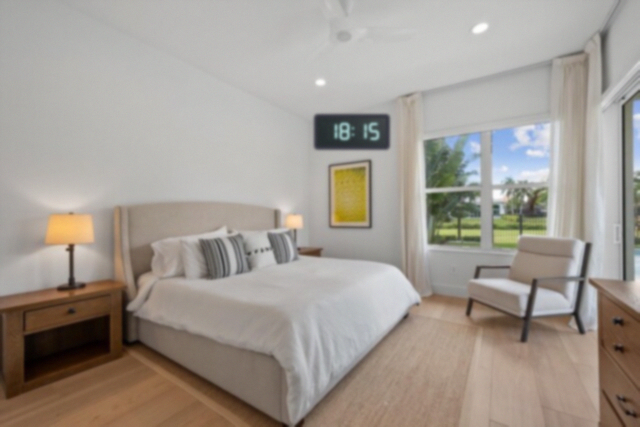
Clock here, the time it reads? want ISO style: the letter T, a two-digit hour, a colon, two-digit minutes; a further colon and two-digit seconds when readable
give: T18:15
